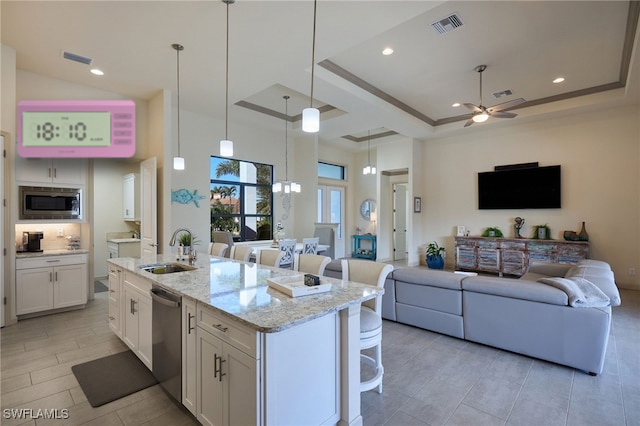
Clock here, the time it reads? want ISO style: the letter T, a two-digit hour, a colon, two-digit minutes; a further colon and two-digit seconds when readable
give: T18:10
